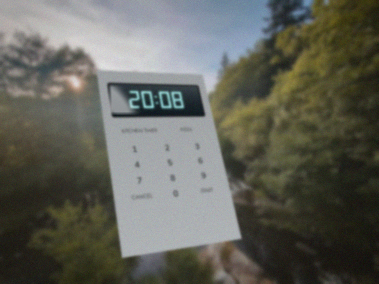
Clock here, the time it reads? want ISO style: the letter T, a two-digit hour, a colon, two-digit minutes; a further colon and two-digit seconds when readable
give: T20:08
